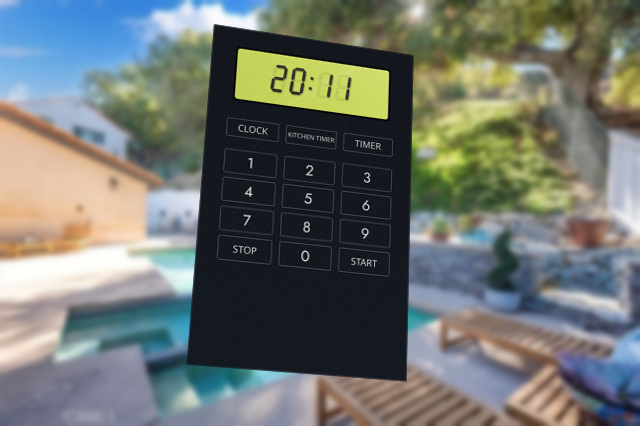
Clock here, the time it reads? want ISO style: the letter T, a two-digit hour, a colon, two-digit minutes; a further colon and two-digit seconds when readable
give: T20:11
